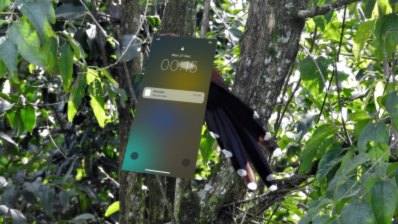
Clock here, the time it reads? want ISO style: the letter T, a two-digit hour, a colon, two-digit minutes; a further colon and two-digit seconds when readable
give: T00:15
